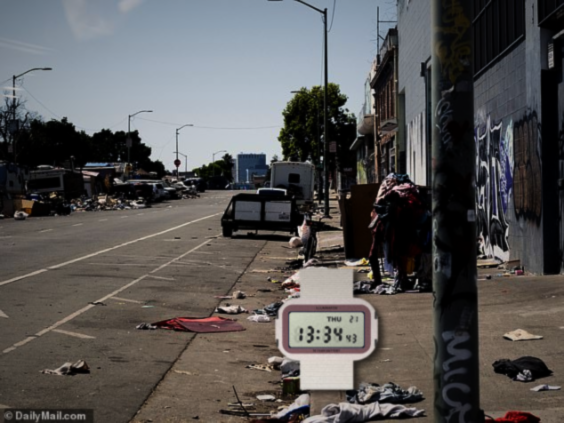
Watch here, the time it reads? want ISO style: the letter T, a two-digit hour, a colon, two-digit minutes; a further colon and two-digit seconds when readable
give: T13:34
